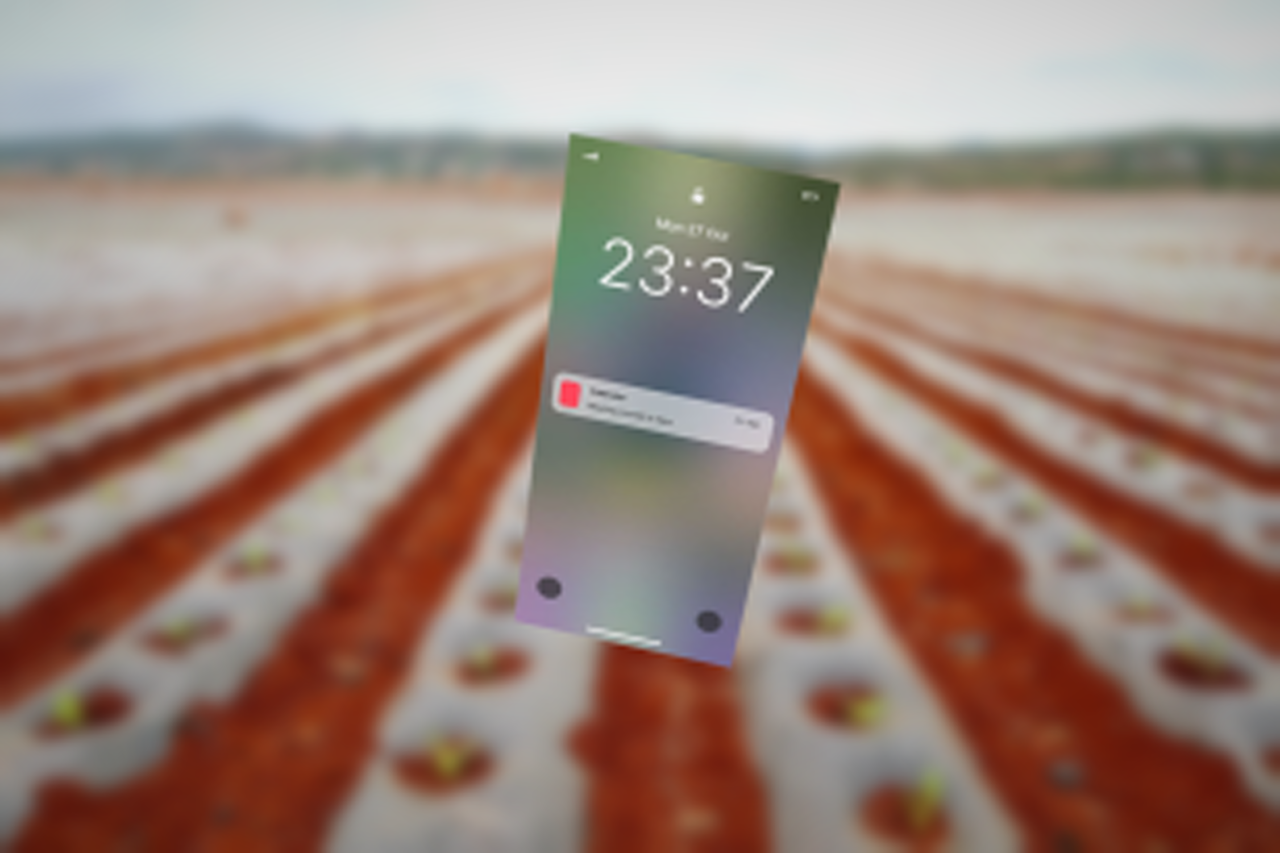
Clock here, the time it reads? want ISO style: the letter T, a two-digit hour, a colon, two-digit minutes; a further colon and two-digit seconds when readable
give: T23:37
